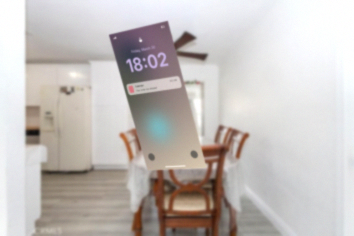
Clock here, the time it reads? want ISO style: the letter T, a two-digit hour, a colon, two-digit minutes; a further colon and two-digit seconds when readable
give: T18:02
